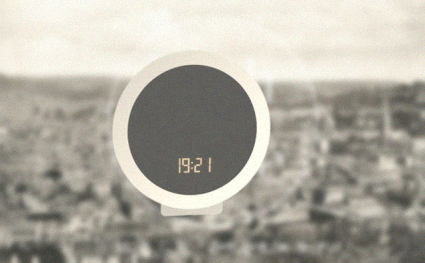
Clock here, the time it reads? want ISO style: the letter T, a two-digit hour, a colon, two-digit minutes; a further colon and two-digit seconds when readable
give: T19:21
